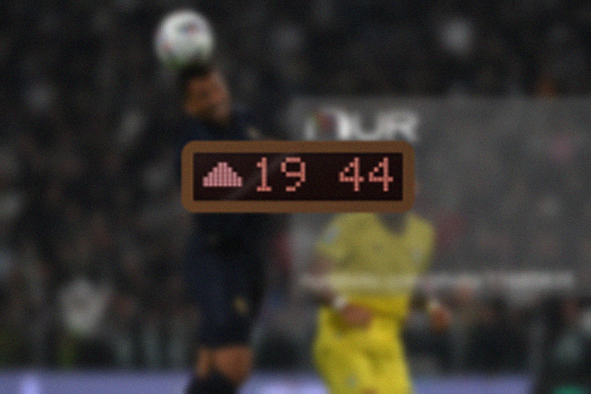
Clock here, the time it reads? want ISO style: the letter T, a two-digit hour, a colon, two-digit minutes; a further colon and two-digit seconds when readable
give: T19:44
